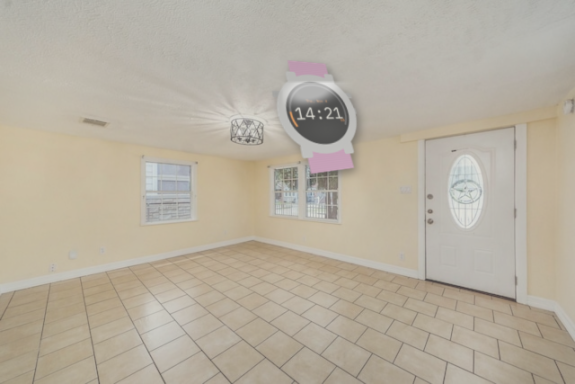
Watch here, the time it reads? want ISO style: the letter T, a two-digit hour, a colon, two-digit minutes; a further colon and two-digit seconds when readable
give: T14:21
